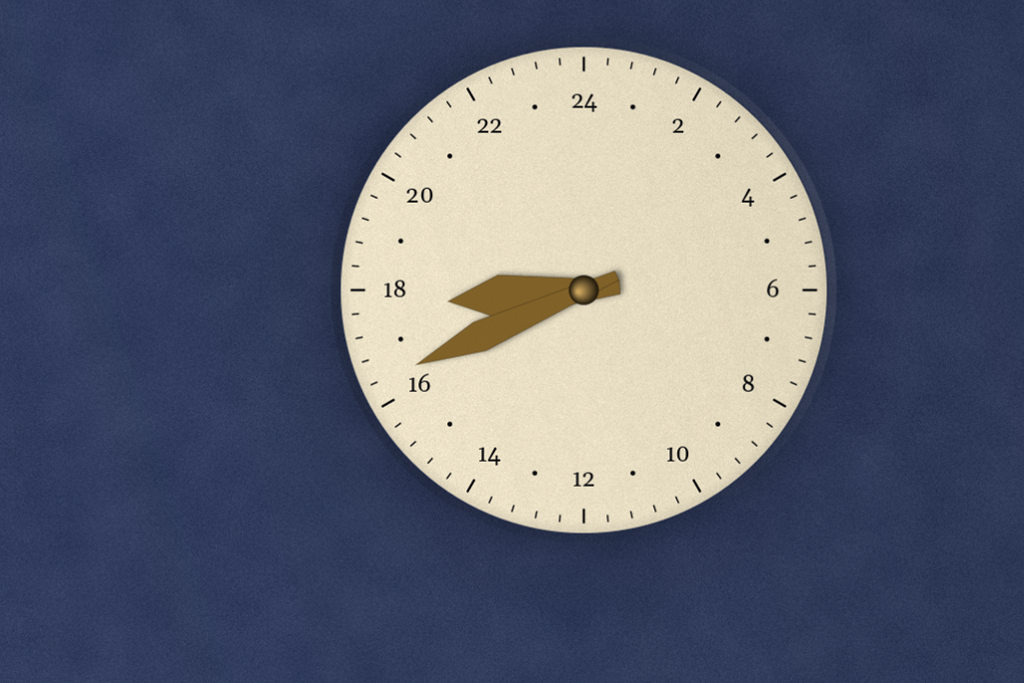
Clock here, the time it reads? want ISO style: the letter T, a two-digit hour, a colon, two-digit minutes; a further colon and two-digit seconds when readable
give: T17:41
